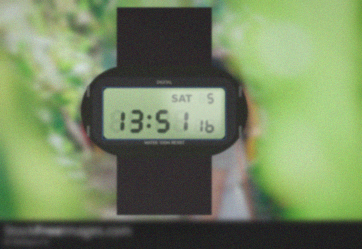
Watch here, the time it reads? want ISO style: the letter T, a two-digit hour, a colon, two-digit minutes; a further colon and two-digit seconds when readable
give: T13:51:16
